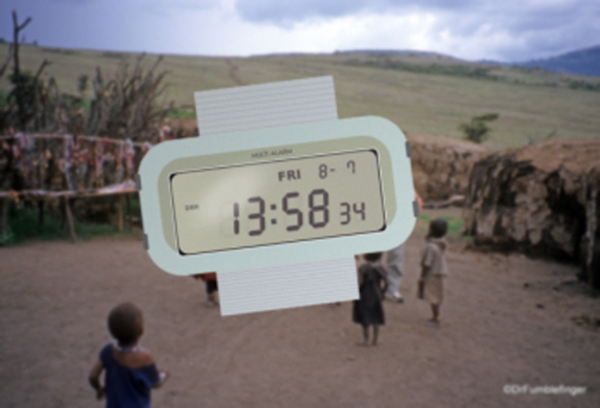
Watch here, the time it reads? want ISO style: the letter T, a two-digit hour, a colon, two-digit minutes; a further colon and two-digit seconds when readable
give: T13:58:34
